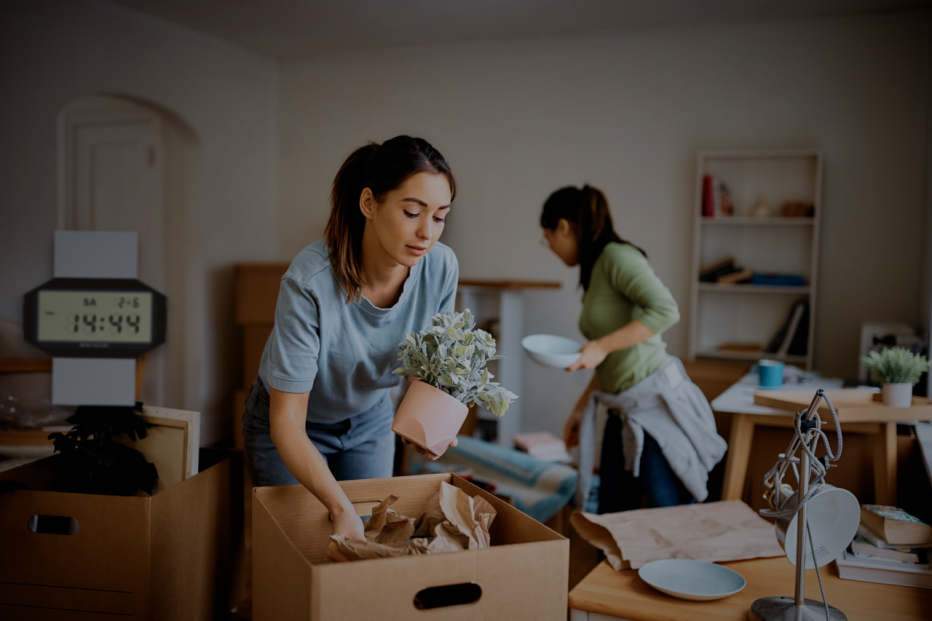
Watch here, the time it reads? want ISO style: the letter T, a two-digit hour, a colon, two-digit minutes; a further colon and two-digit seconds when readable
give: T14:44
